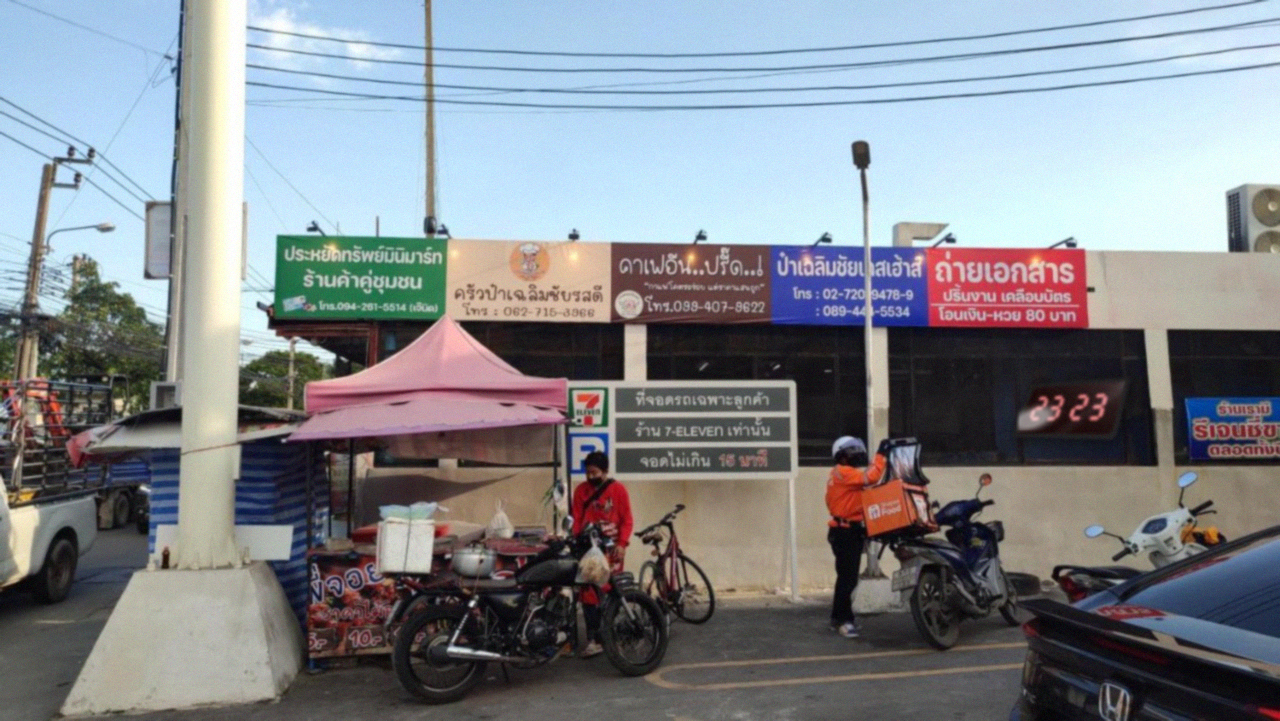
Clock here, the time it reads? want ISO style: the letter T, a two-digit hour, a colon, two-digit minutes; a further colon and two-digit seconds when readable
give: T23:23
